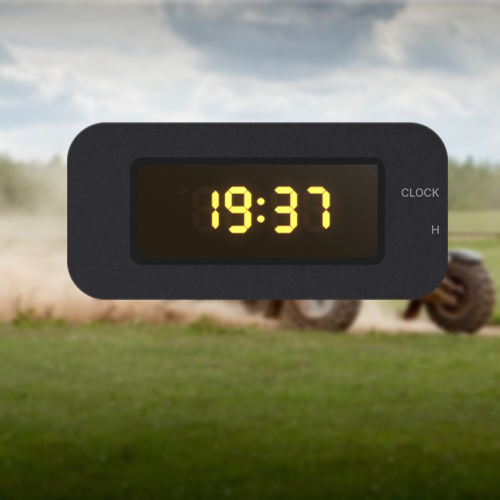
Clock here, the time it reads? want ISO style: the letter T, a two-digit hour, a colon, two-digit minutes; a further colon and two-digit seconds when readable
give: T19:37
